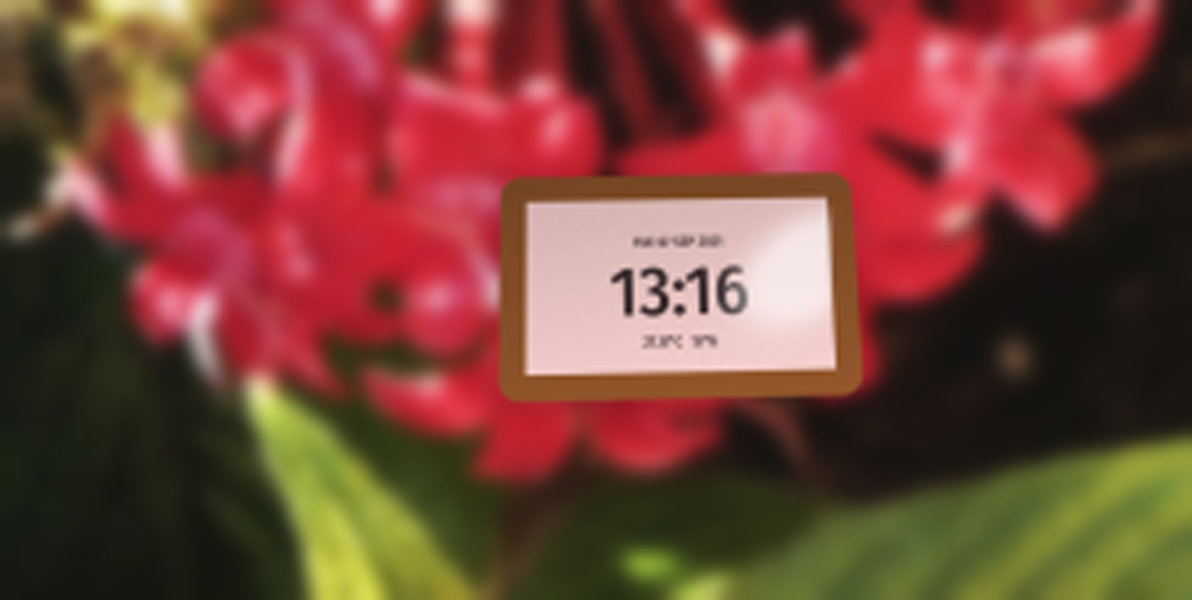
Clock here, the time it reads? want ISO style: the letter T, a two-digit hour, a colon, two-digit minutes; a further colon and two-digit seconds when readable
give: T13:16
